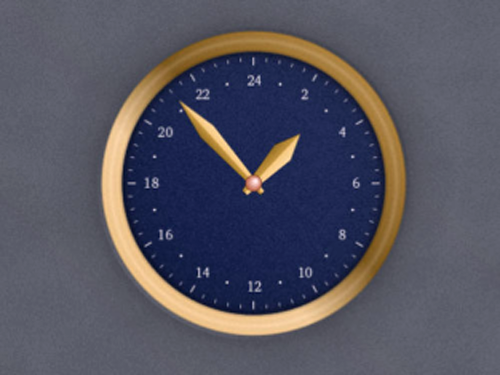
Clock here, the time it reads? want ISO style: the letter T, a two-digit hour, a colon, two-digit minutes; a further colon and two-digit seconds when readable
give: T02:53
